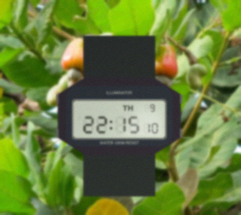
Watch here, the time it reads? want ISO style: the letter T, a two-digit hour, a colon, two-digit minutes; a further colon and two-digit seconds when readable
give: T22:15:10
